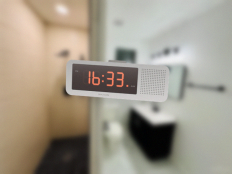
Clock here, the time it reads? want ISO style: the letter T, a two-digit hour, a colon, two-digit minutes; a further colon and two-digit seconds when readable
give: T16:33
